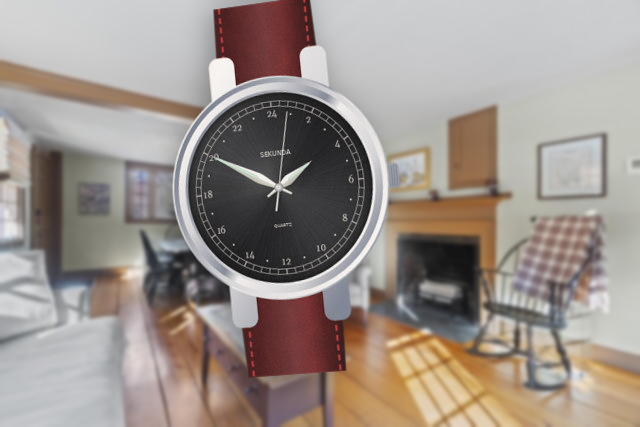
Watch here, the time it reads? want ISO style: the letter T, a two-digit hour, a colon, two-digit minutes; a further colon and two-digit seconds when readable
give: T03:50:02
